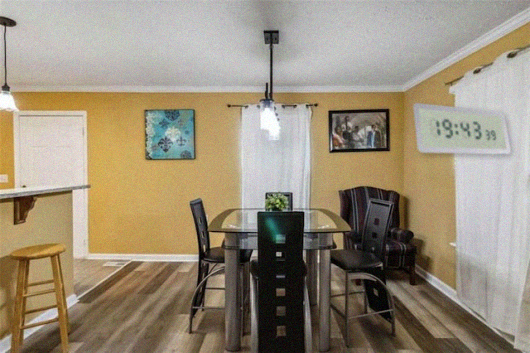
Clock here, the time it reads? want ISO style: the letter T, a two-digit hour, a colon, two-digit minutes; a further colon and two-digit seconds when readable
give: T19:43:39
